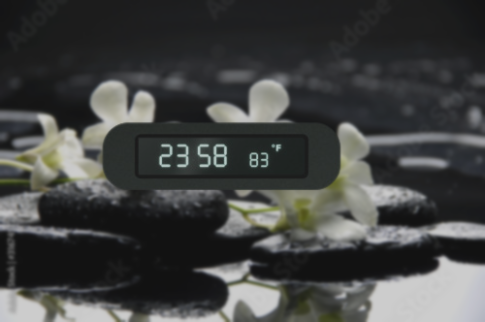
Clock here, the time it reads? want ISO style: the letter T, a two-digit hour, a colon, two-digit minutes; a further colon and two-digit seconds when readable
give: T23:58
